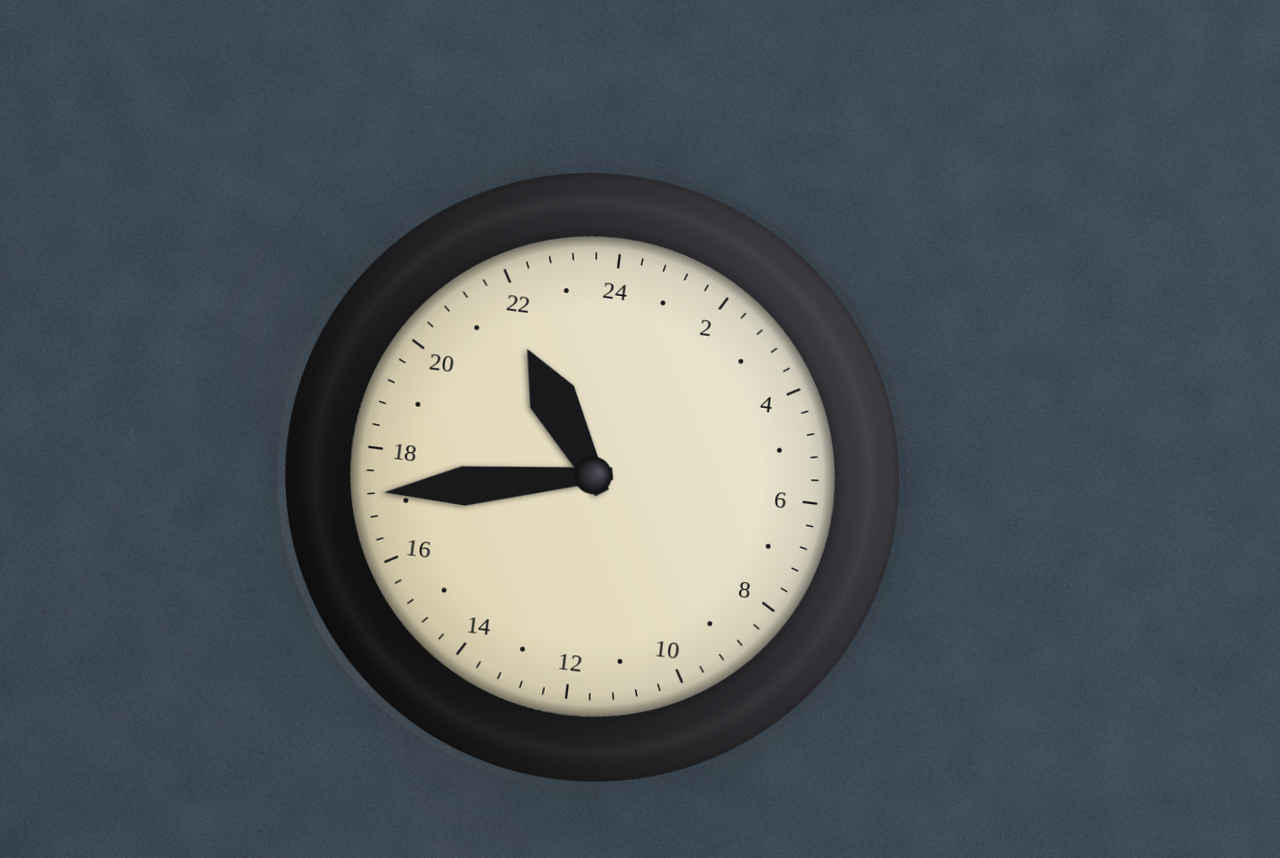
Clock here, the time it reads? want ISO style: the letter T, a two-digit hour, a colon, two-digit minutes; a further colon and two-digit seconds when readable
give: T21:43
